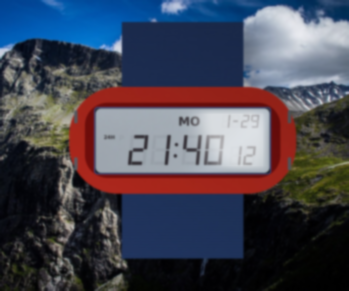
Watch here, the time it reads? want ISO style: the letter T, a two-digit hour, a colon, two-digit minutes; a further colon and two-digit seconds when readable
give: T21:40:12
